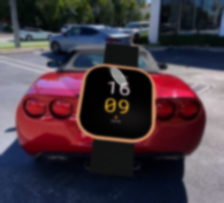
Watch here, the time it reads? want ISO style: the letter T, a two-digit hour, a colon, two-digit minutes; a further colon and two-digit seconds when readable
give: T16:09
